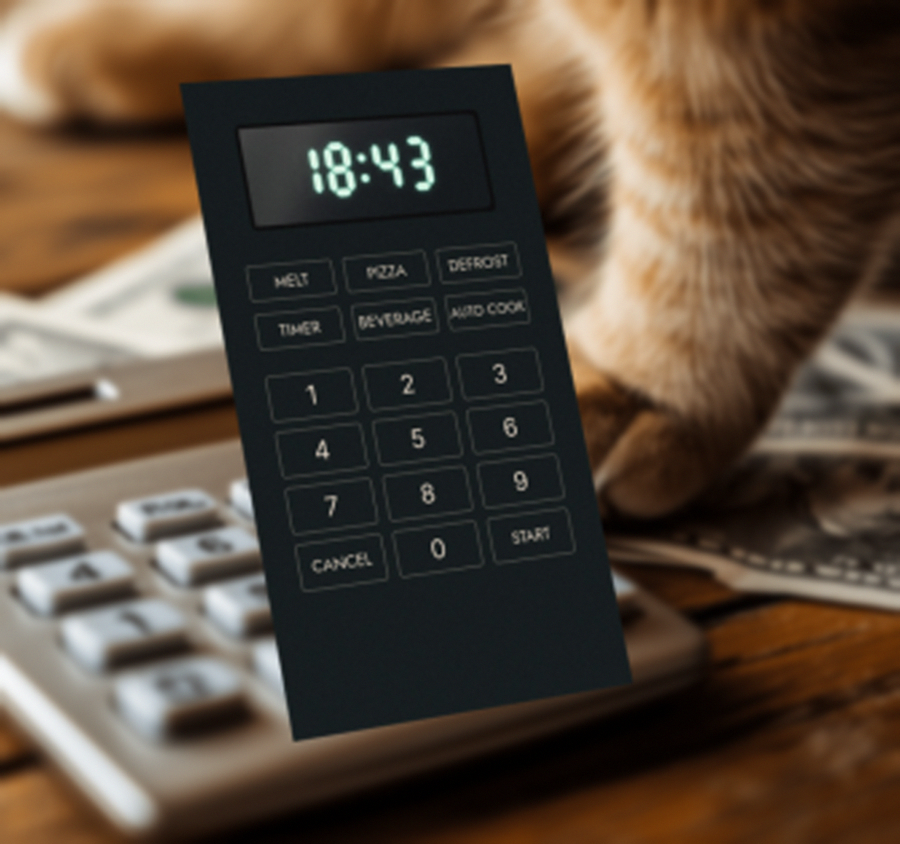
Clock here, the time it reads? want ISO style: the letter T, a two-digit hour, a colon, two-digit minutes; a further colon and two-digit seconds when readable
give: T18:43
